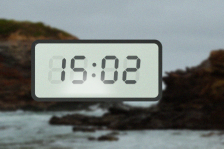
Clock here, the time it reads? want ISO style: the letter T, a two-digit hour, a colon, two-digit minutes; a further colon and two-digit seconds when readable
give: T15:02
